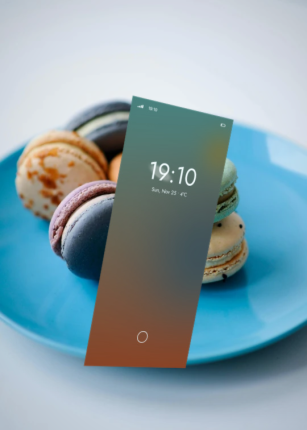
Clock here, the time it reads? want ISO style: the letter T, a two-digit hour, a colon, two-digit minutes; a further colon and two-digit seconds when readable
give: T19:10
